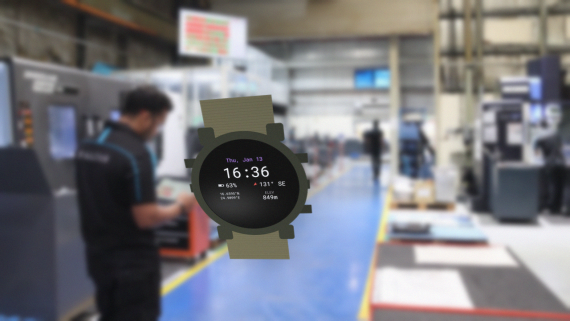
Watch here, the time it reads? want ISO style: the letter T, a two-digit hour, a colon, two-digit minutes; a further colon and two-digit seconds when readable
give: T16:36
